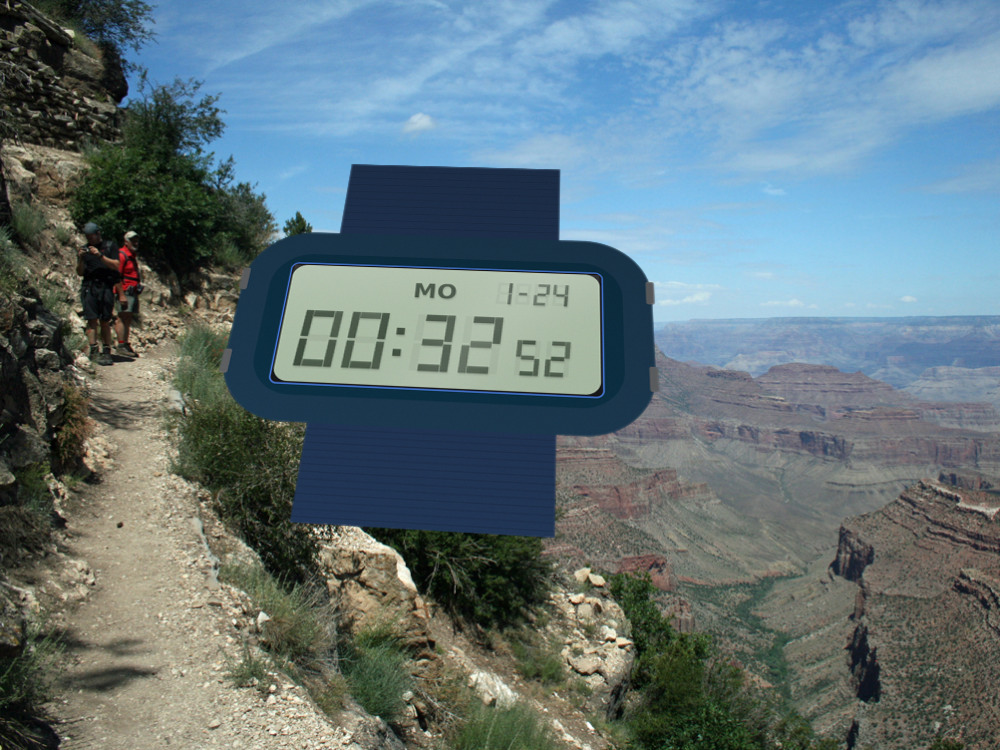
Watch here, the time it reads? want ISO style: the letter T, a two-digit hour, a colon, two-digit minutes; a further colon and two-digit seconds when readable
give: T00:32:52
